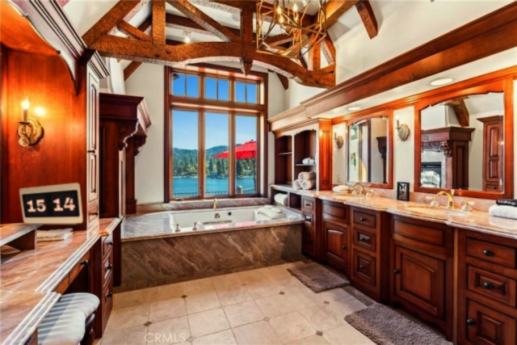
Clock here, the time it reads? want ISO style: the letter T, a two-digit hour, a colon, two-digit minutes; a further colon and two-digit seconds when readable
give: T15:14
